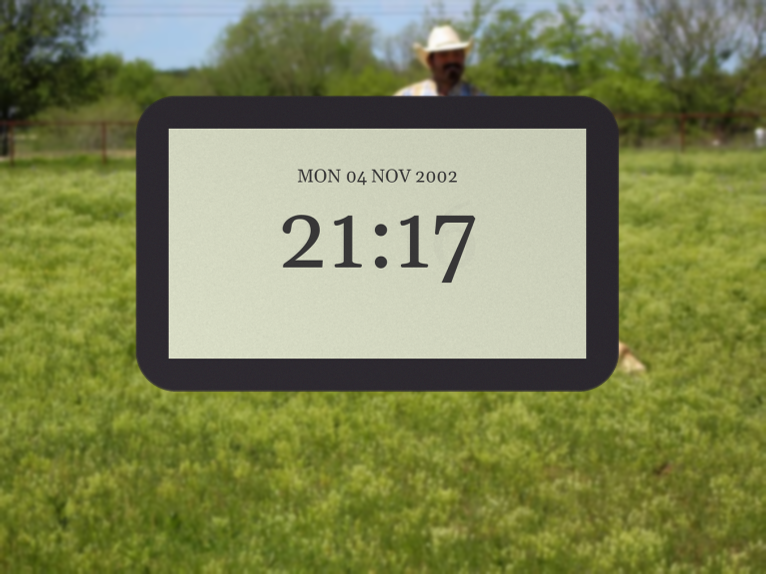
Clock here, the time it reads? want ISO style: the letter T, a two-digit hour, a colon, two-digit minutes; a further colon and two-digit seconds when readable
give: T21:17
